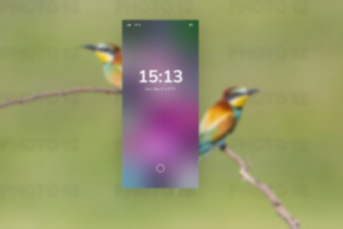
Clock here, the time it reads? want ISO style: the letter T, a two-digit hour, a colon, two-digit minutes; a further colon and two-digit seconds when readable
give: T15:13
